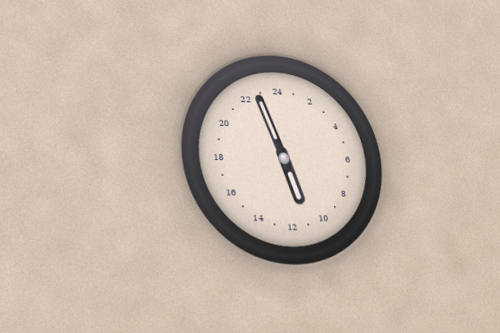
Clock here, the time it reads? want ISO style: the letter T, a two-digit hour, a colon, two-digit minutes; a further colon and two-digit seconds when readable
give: T10:57
